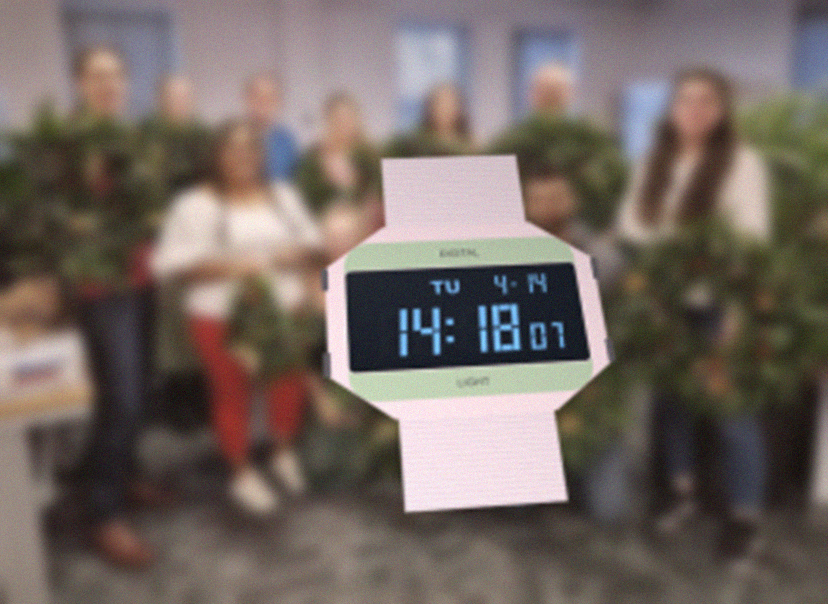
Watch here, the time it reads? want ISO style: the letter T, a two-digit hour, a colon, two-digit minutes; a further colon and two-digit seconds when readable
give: T14:18:07
